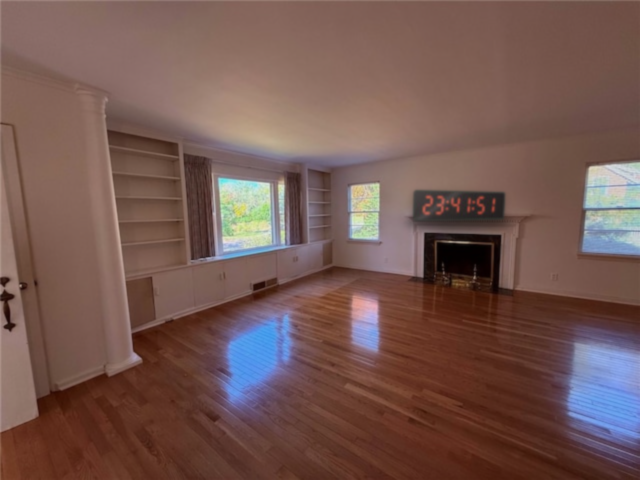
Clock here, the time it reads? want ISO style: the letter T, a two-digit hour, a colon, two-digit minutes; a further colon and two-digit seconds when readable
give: T23:41:51
